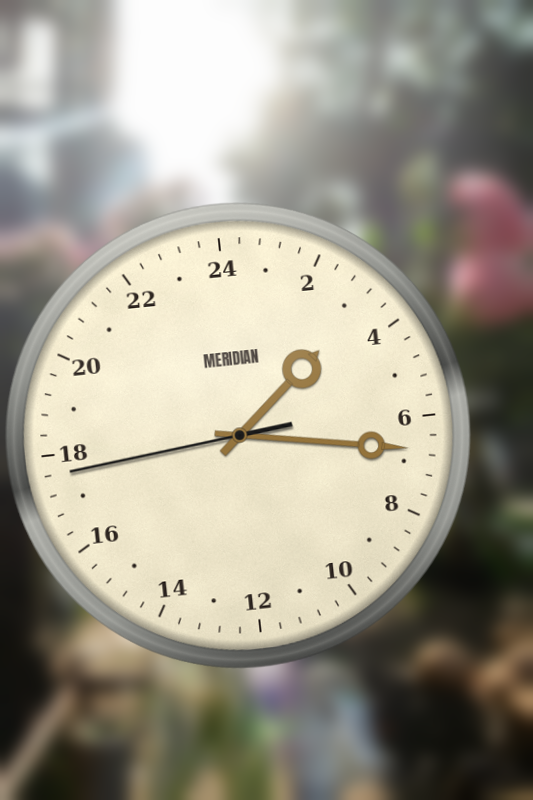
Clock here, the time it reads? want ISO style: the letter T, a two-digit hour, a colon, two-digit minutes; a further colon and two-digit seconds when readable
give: T03:16:44
